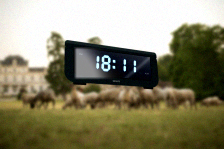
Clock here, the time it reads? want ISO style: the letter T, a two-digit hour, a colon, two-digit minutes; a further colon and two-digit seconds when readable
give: T18:11
